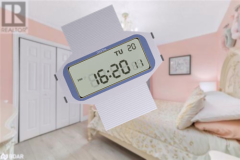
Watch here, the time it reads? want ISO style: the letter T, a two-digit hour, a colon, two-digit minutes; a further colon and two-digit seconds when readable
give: T16:20:11
